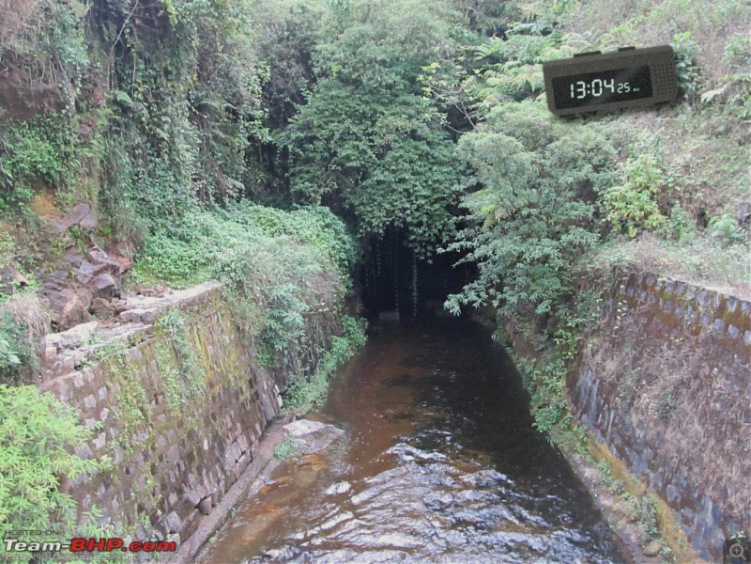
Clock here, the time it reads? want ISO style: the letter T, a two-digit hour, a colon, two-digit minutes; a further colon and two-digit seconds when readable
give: T13:04:25
